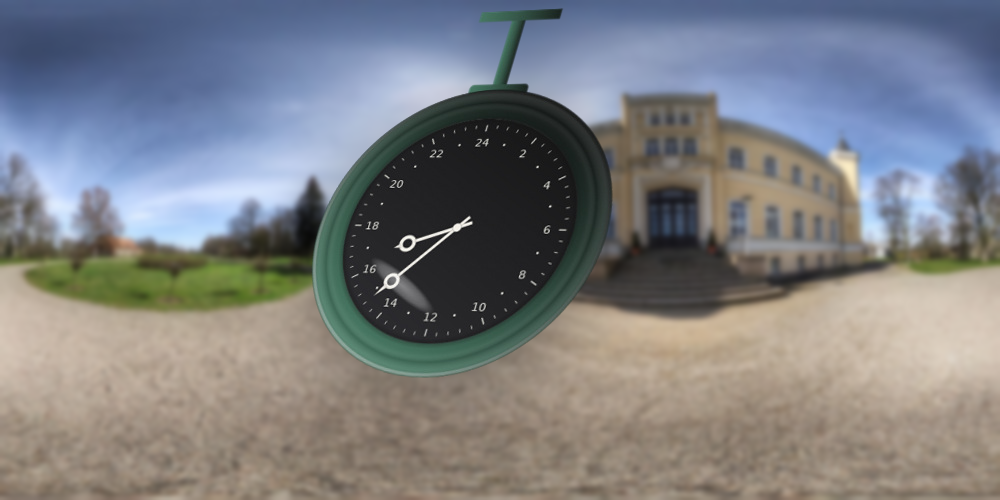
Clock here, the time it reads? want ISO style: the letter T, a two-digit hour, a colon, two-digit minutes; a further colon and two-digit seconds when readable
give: T16:37
